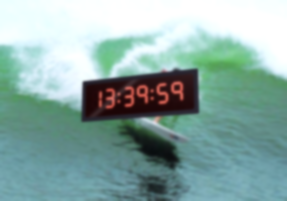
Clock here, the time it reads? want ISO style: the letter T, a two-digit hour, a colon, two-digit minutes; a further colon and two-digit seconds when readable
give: T13:39:59
